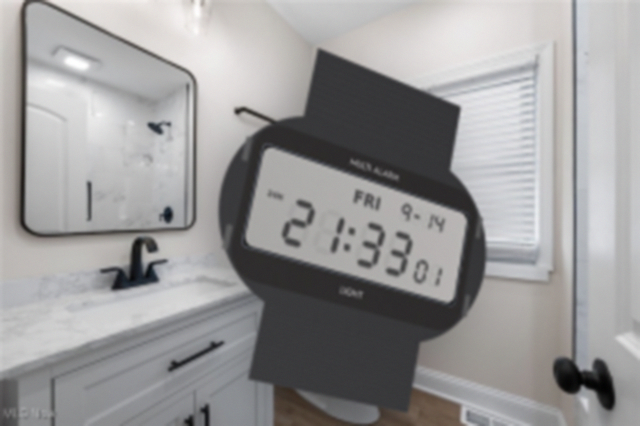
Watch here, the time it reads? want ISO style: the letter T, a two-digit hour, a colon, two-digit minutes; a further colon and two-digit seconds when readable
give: T21:33:01
